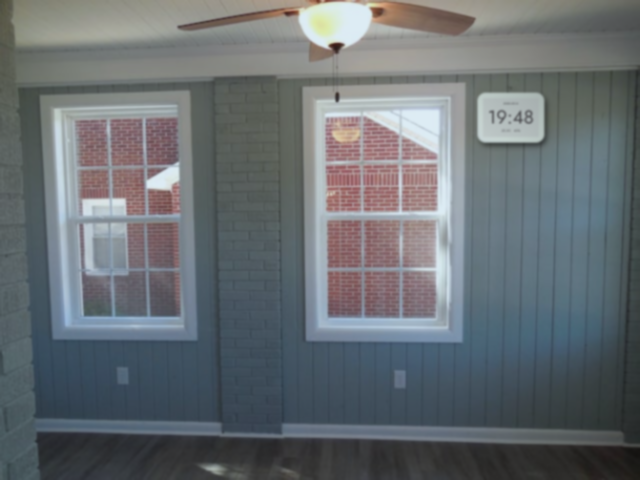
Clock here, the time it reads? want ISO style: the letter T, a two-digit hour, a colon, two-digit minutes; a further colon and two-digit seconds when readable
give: T19:48
